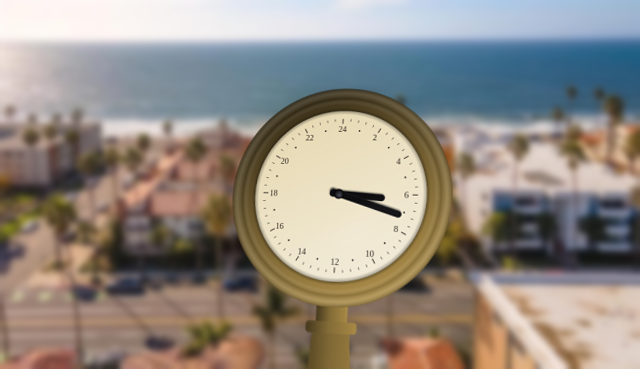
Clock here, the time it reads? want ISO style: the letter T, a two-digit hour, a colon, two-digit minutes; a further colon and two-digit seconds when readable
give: T06:18
